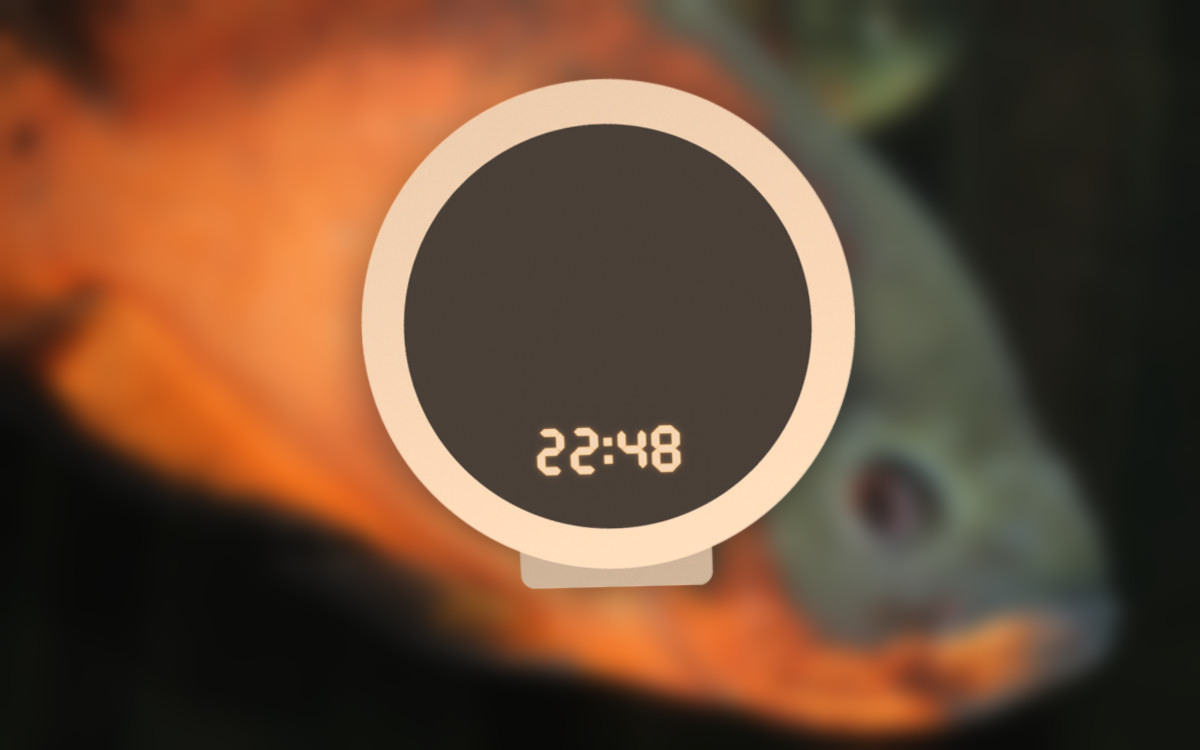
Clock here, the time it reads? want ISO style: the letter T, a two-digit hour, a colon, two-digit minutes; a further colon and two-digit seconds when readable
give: T22:48
